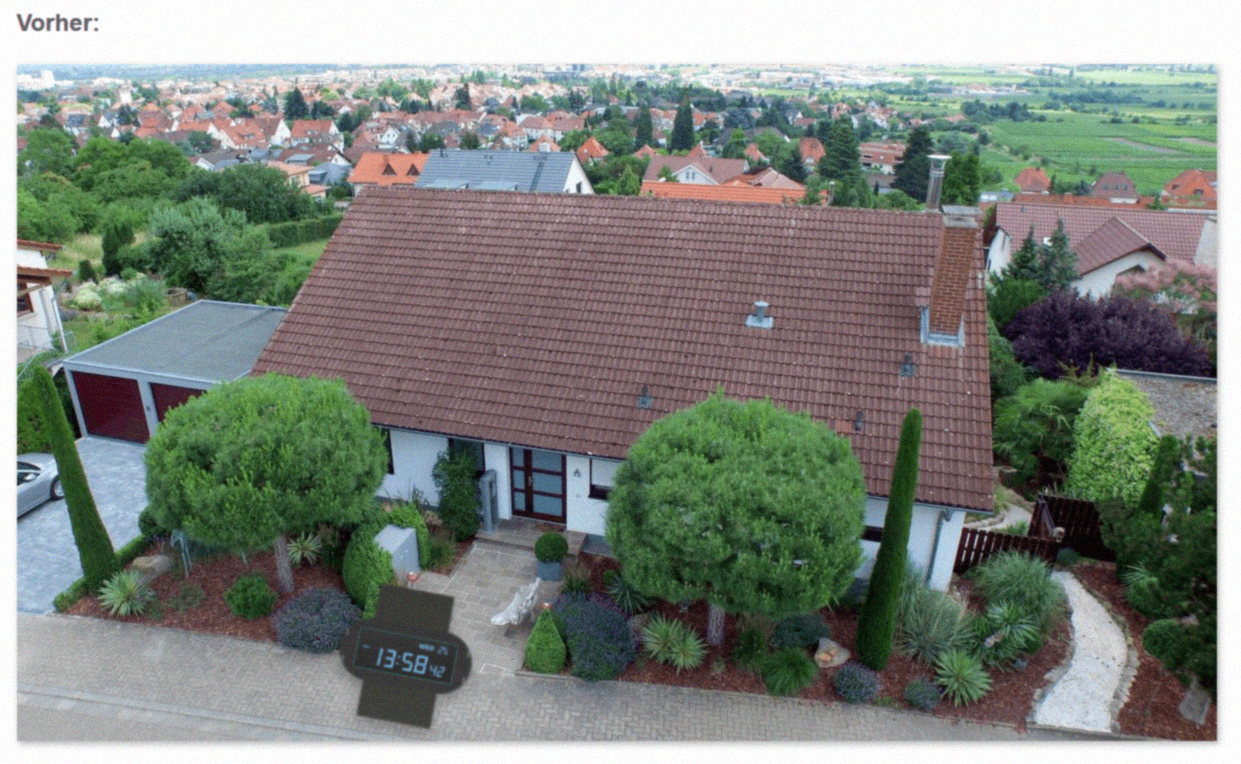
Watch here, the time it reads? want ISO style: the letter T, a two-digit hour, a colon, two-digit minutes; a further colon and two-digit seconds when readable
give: T13:58
